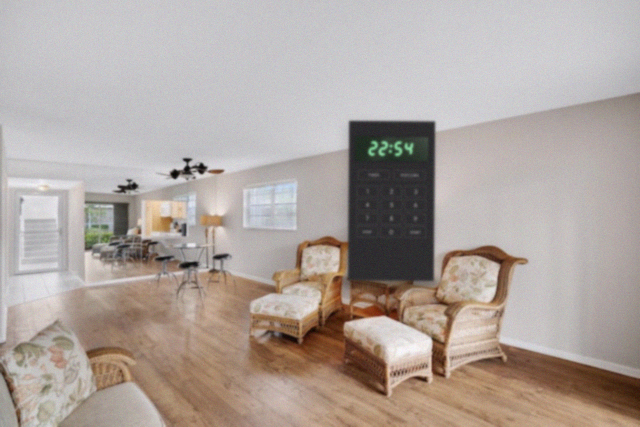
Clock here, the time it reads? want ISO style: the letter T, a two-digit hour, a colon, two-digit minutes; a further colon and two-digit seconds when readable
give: T22:54
